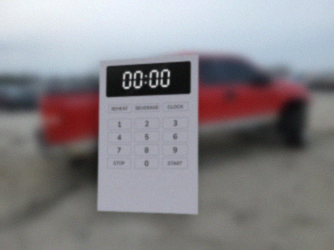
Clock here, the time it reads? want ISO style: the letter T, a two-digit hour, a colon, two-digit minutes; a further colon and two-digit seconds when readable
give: T00:00
